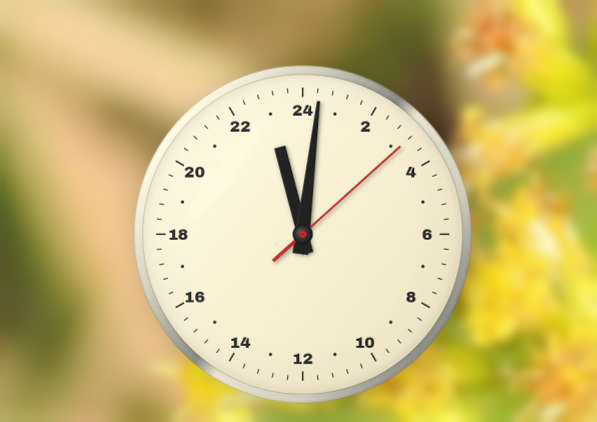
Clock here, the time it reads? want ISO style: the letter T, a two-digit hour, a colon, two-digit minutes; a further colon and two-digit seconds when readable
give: T23:01:08
